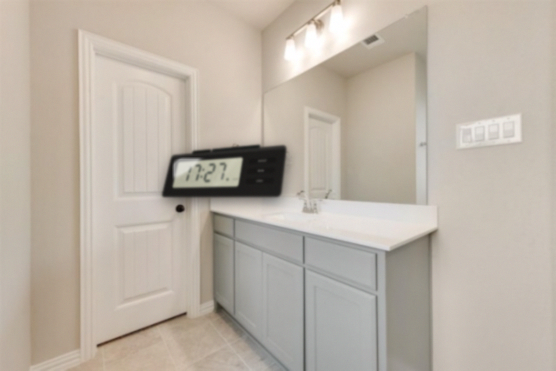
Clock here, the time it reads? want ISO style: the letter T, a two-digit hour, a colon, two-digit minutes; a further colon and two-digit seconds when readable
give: T17:27
